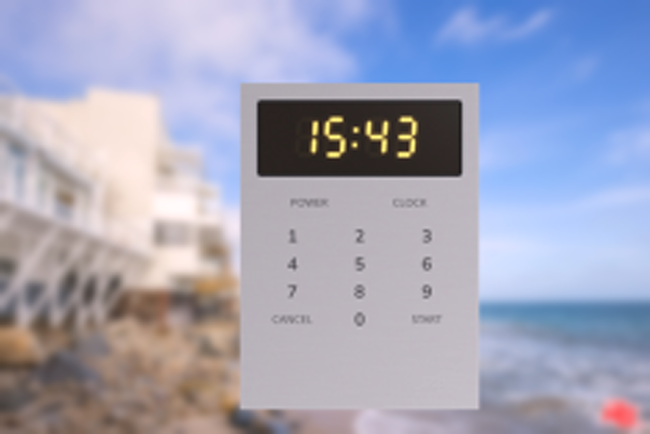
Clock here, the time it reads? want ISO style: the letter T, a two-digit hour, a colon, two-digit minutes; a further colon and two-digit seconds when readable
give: T15:43
